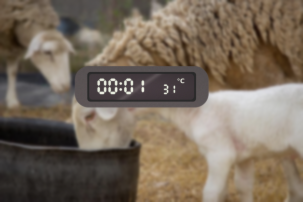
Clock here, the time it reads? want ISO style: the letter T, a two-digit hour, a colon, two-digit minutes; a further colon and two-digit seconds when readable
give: T00:01
